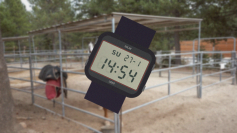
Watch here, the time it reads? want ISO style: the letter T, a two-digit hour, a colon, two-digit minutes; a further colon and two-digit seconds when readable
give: T14:54
